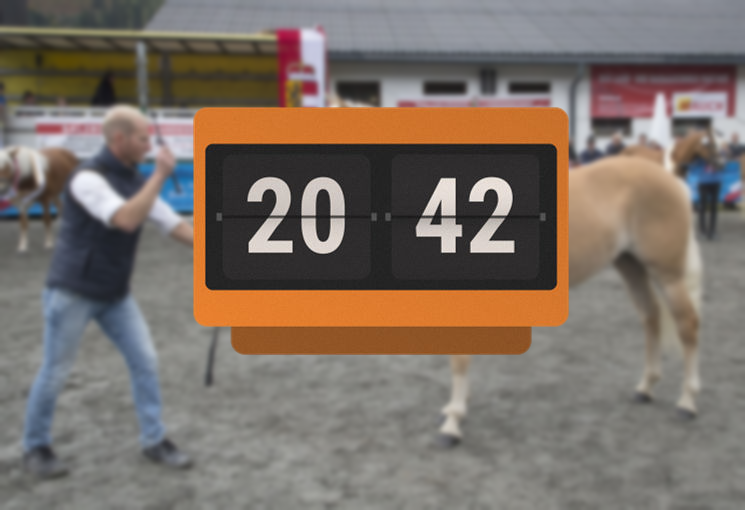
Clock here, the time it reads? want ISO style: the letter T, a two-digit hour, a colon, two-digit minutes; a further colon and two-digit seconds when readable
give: T20:42
